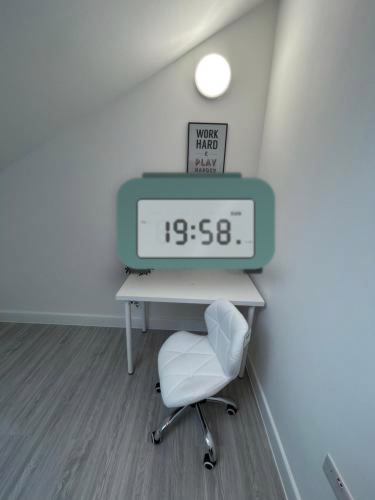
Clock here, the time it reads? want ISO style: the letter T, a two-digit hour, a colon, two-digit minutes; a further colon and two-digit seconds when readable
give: T19:58
